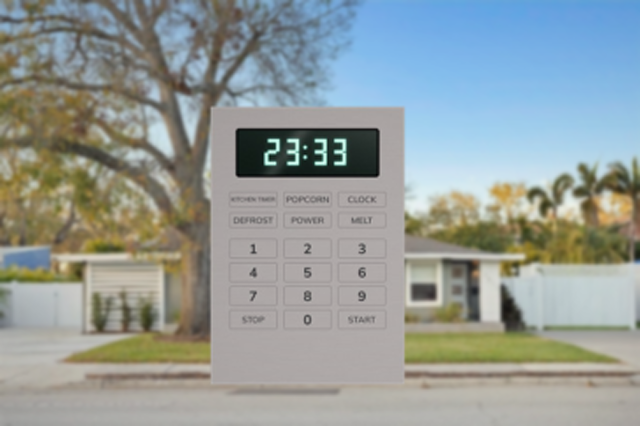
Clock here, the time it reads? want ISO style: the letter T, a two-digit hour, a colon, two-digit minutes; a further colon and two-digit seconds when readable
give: T23:33
